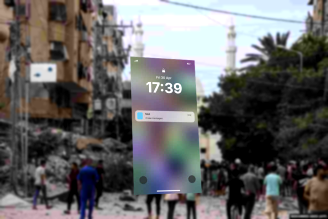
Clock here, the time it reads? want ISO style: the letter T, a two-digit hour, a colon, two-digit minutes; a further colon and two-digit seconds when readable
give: T17:39
